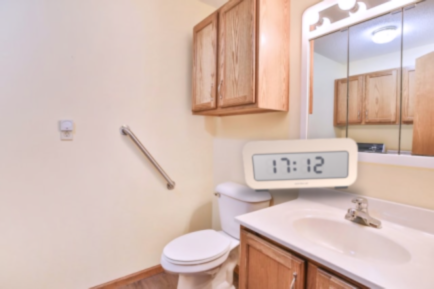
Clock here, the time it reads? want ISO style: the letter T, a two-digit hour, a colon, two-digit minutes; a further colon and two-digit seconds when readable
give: T17:12
